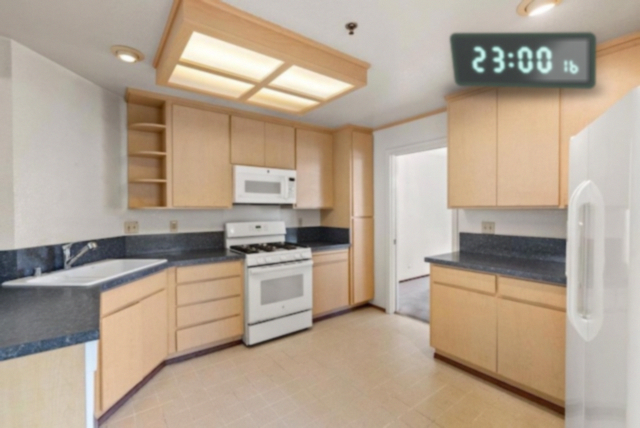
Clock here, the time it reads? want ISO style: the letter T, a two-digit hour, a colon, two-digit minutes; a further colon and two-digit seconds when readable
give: T23:00:16
